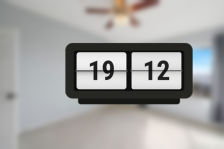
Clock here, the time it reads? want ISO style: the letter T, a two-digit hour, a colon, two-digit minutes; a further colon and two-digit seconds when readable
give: T19:12
